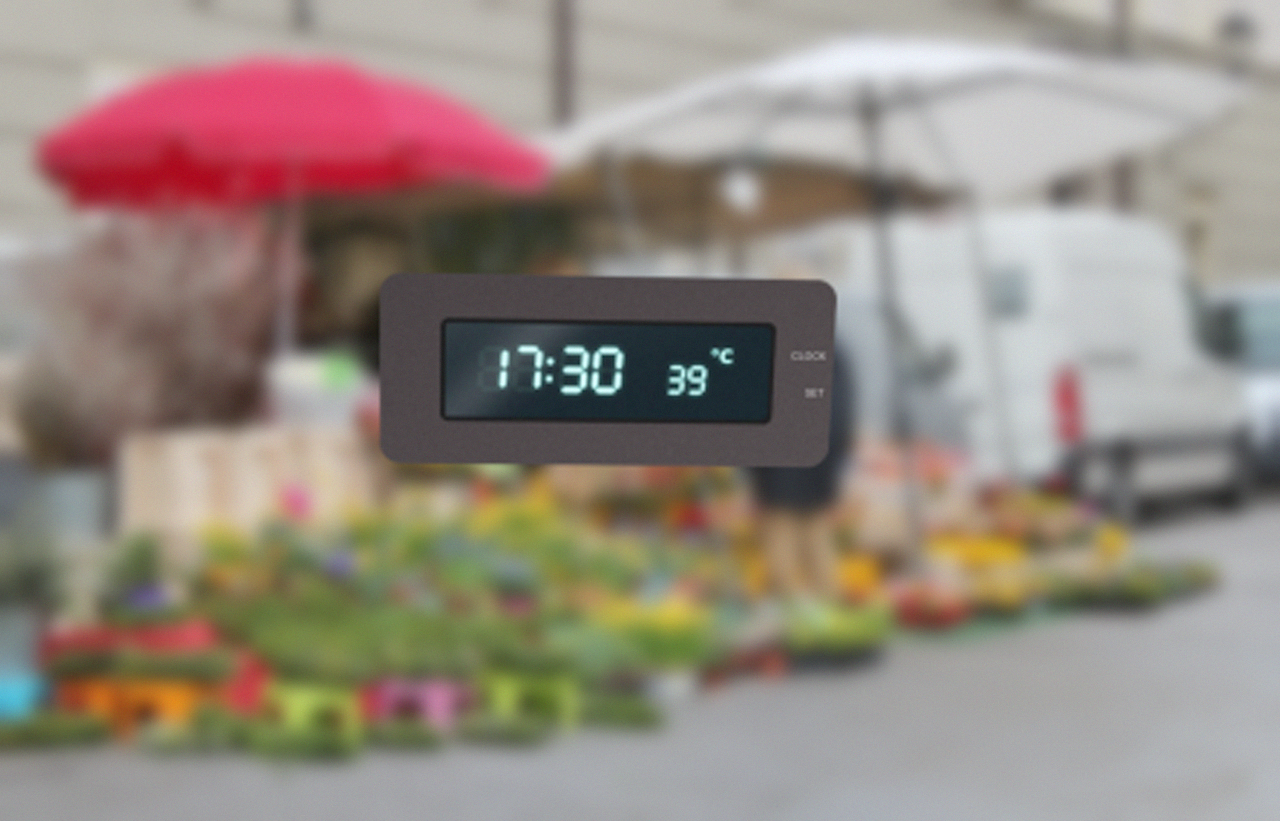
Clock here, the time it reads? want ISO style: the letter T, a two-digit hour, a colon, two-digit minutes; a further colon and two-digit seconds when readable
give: T17:30
